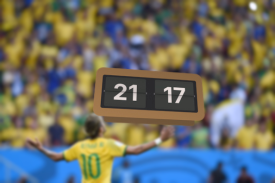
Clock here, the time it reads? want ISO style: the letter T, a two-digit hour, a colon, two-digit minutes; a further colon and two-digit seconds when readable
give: T21:17
